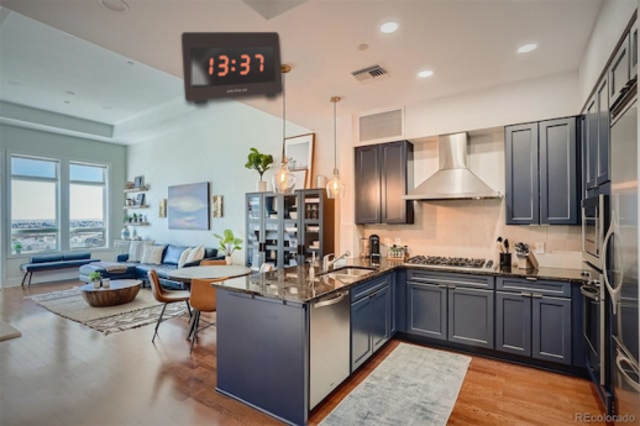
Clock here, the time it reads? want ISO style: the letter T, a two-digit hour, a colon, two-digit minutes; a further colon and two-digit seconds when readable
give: T13:37
